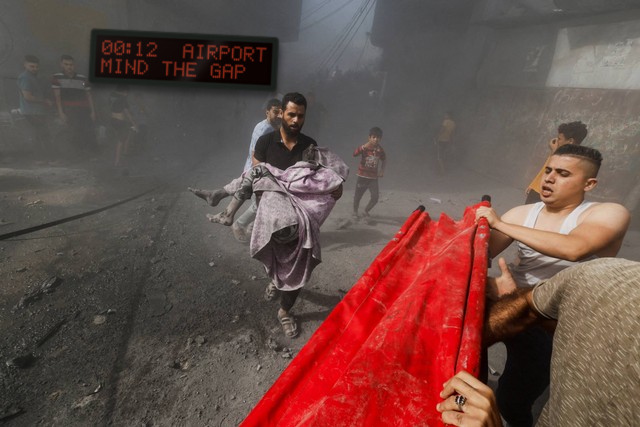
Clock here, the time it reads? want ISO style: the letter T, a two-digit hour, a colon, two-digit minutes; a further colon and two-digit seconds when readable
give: T00:12
